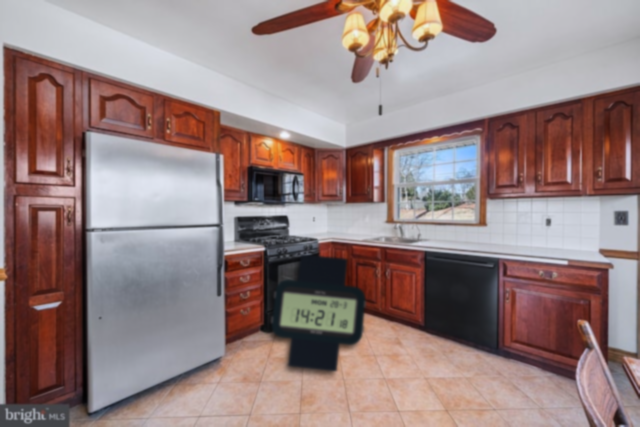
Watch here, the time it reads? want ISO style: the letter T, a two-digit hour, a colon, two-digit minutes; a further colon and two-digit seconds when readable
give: T14:21
